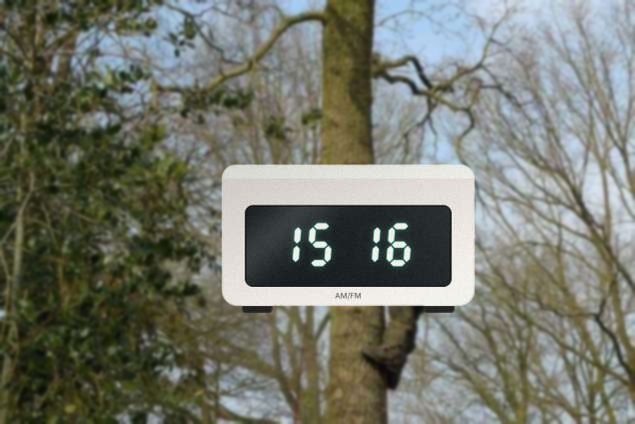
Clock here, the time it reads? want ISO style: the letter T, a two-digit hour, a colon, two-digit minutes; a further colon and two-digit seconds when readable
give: T15:16
